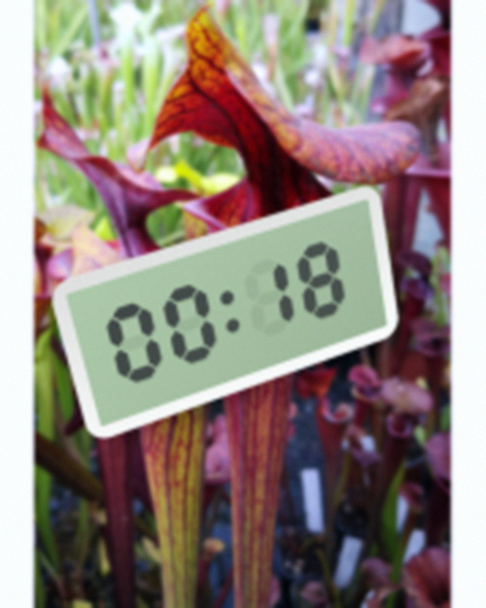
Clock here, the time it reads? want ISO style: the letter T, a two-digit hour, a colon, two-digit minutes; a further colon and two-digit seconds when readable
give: T00:18
